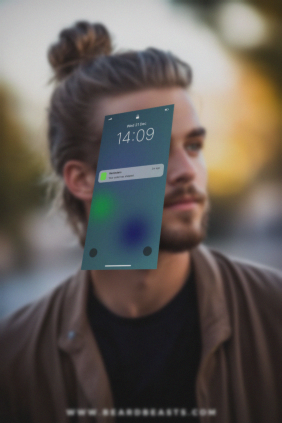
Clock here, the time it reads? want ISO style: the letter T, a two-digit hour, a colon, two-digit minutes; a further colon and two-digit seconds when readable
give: T14:09
